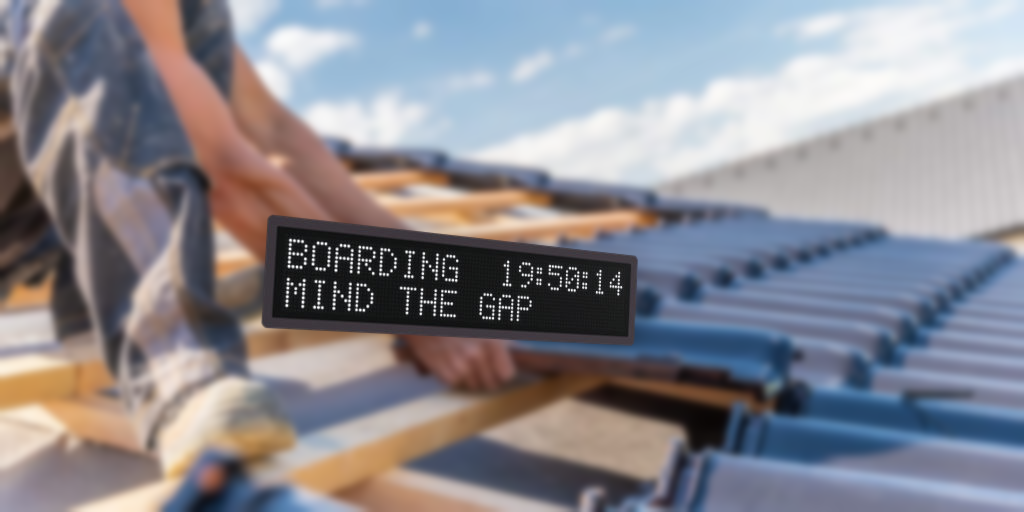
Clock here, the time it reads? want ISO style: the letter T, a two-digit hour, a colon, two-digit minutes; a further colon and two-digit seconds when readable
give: T19:50:14
